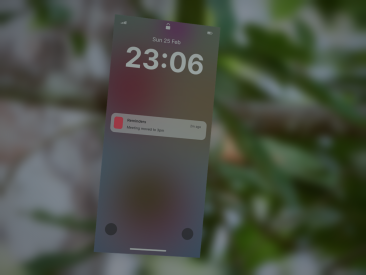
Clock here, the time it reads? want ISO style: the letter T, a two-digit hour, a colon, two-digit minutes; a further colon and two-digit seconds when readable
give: T23:06
